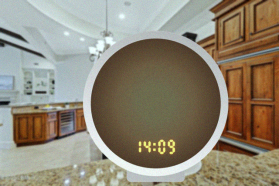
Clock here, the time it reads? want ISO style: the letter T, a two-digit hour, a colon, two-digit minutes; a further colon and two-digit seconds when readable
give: T14:09
